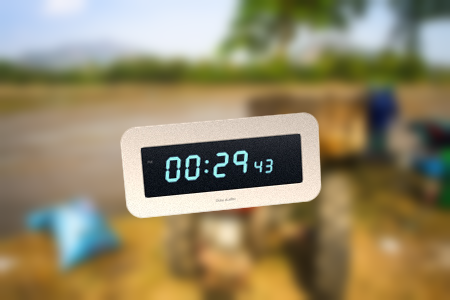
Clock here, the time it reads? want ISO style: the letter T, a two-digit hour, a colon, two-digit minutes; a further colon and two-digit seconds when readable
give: T00:29:43
